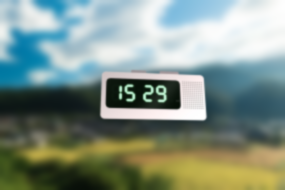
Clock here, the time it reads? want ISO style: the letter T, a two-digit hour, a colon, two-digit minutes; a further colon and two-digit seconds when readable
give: T15:29
